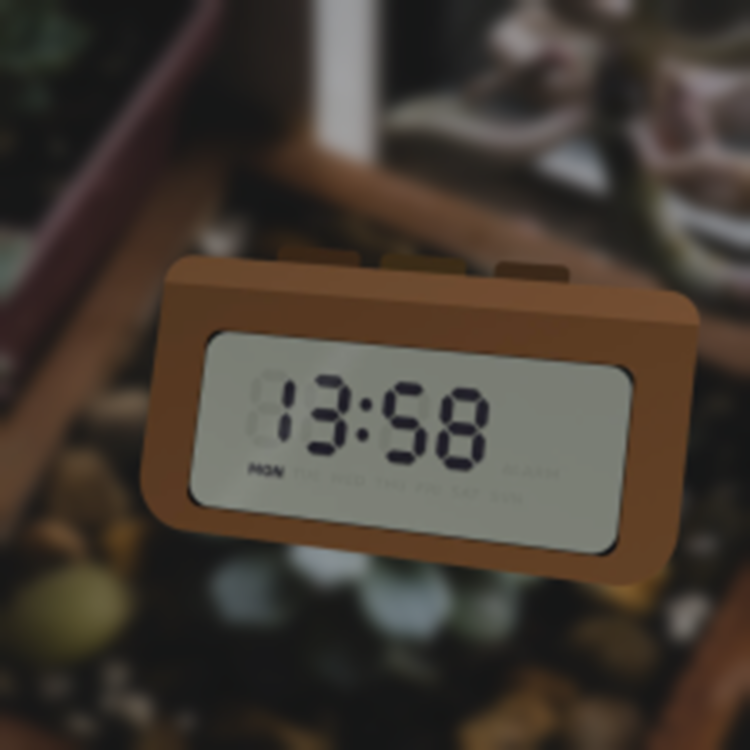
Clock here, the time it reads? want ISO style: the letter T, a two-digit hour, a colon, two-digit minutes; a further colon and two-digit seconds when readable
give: T13:58
